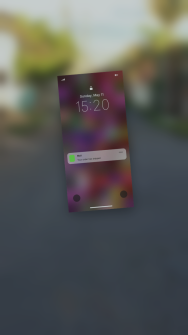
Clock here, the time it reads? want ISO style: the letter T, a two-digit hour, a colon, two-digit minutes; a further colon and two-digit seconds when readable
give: T15:20
